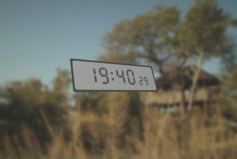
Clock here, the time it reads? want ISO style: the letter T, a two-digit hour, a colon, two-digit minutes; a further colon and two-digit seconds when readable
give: T19:40:29
